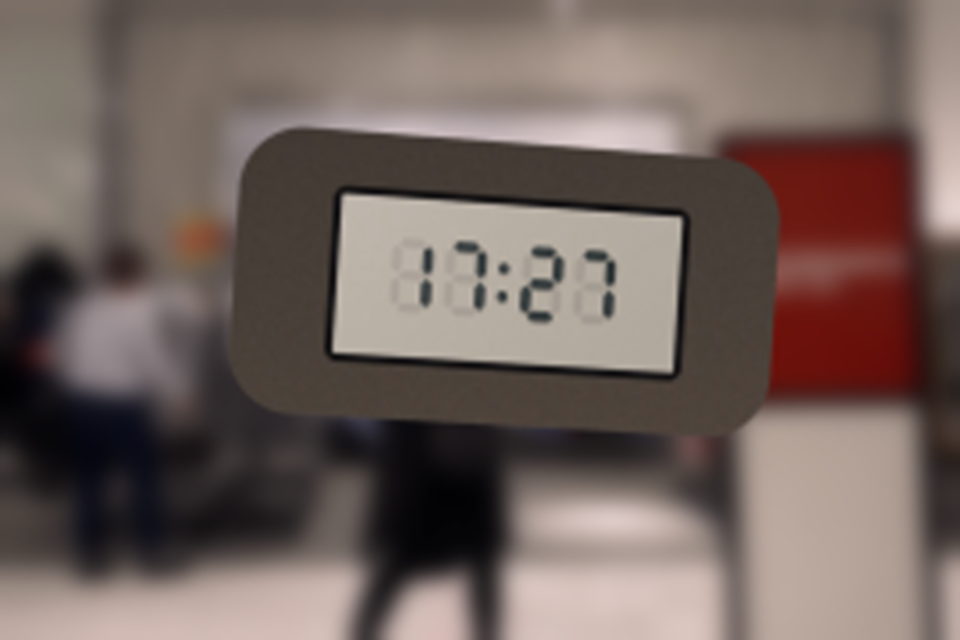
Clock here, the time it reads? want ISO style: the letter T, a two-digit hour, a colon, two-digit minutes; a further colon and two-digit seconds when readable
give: T17:27
